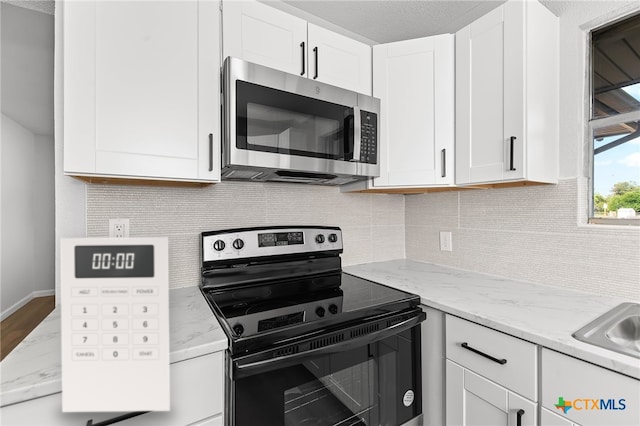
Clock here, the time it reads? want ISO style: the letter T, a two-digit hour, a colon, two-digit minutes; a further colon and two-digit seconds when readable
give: T00:00
